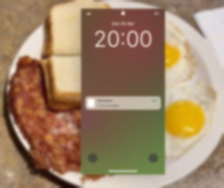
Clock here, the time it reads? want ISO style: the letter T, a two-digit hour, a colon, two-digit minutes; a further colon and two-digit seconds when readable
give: T20:00
